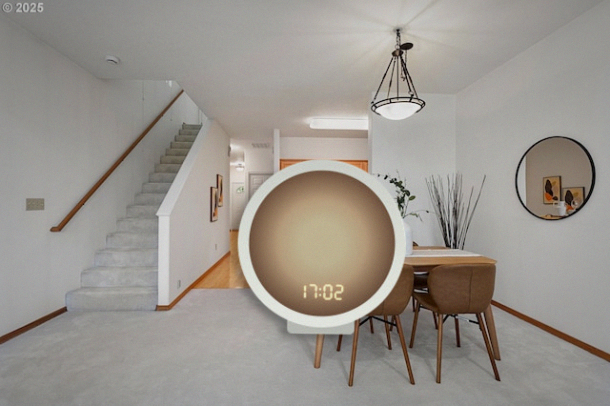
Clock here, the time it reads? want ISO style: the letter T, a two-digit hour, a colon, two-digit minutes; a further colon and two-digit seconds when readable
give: T17:02
